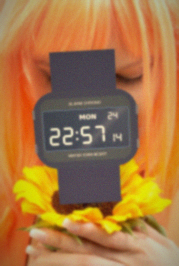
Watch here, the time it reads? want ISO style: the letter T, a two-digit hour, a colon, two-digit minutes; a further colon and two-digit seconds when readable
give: T22:57
